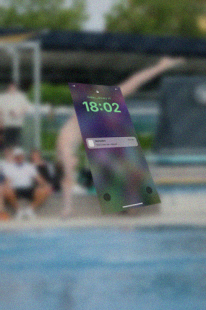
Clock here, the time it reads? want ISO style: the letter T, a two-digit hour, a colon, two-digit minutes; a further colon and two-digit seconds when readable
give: T18:02
